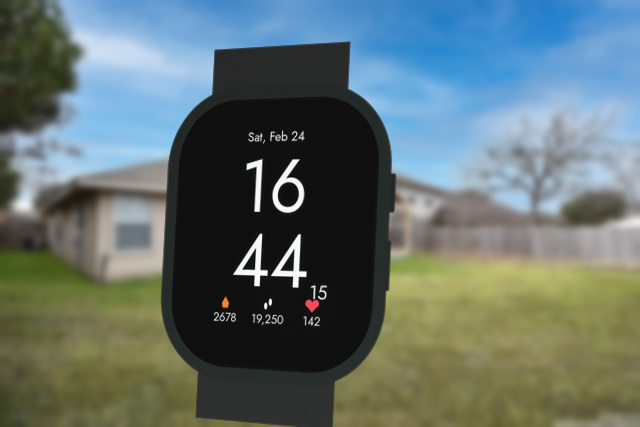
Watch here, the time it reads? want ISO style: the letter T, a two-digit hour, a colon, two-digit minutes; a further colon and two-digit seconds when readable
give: T16:44:15
